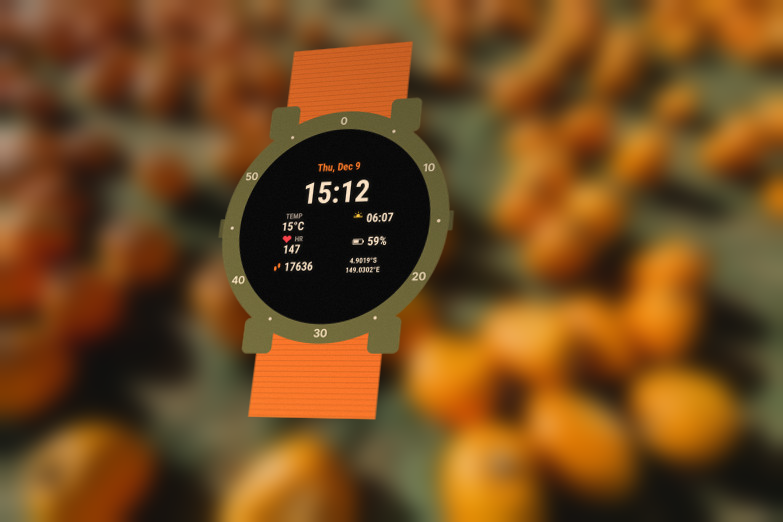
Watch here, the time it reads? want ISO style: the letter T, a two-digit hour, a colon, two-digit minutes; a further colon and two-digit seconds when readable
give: T15:12
